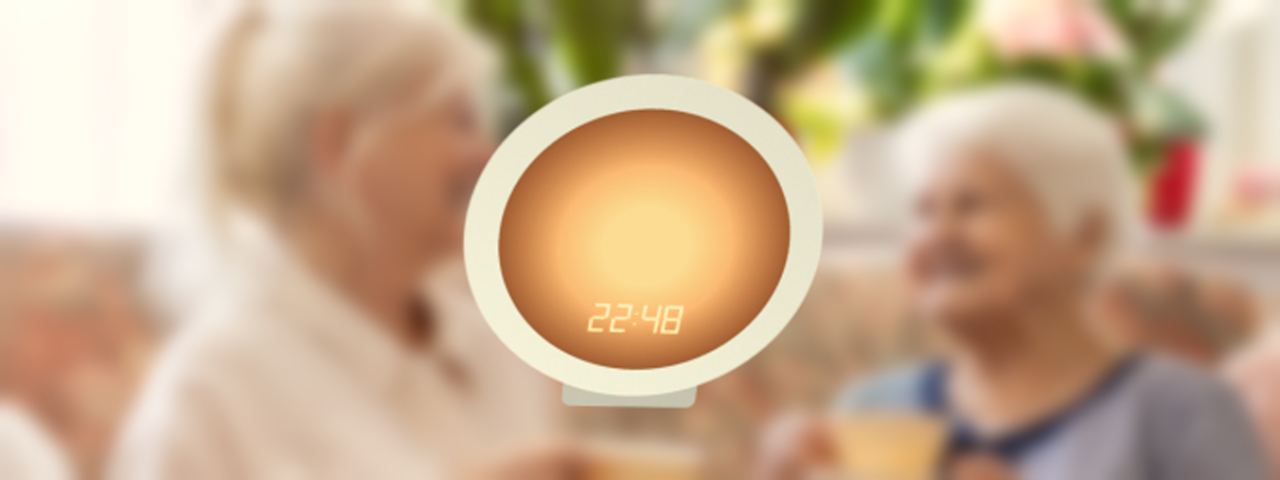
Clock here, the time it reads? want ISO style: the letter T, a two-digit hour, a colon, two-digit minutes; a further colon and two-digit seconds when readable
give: T22:48
